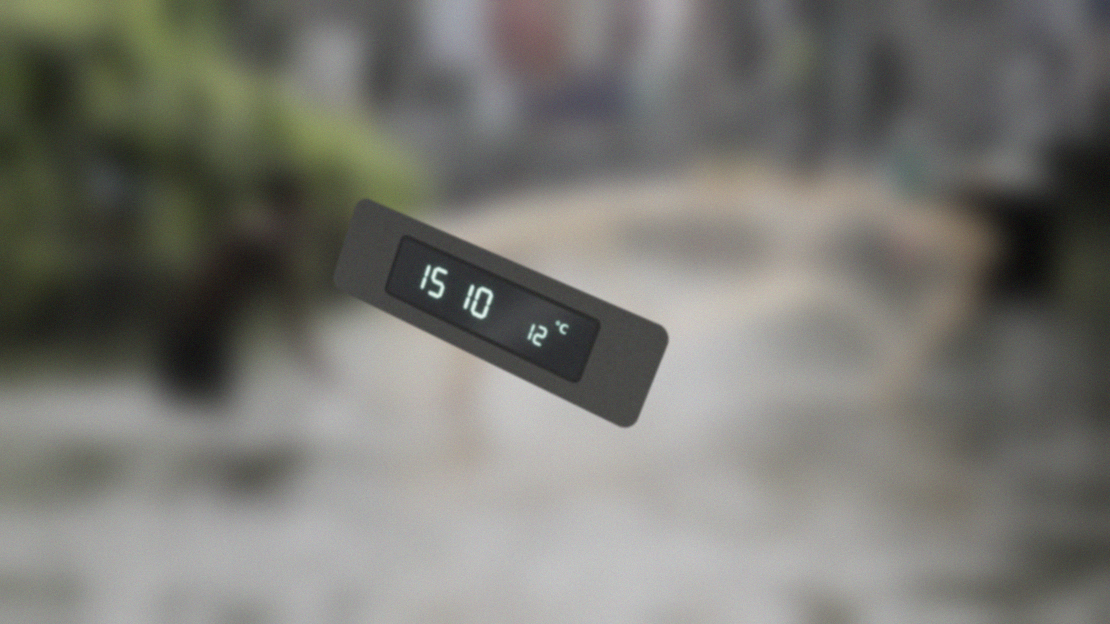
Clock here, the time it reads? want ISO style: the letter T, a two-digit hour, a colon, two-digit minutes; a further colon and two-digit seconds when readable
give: T15:10
